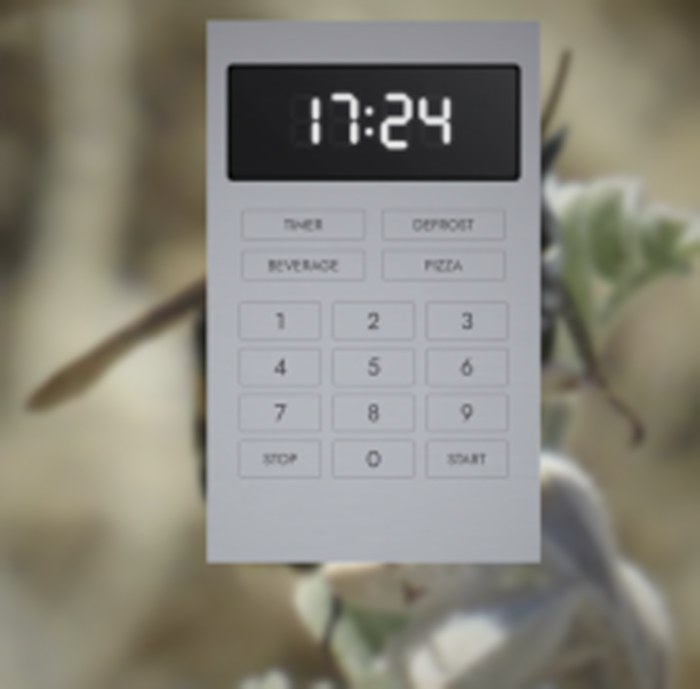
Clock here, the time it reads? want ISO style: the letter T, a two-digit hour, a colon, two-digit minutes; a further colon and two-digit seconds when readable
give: T17:24
